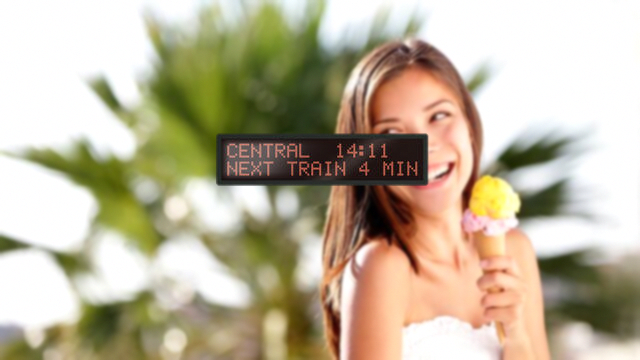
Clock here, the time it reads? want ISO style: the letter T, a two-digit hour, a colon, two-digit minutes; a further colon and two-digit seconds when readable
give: T14:11
